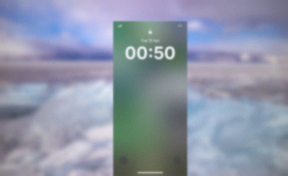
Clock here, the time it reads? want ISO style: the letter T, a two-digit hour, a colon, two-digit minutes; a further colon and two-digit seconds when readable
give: T00:50
